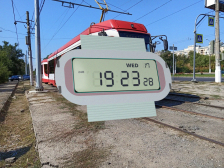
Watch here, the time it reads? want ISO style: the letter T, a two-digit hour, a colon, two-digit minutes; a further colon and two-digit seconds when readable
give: T19:23:28
